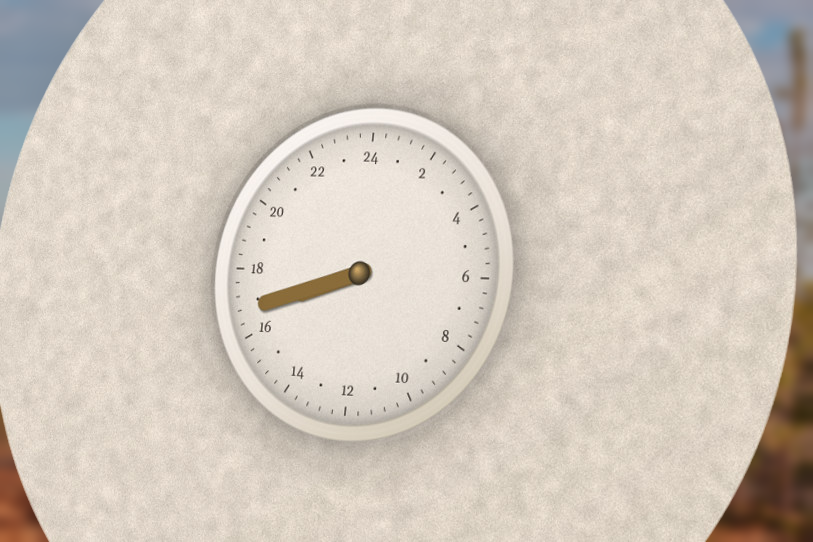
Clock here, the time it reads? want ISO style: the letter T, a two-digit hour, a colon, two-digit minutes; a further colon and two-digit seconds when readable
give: T16:42
